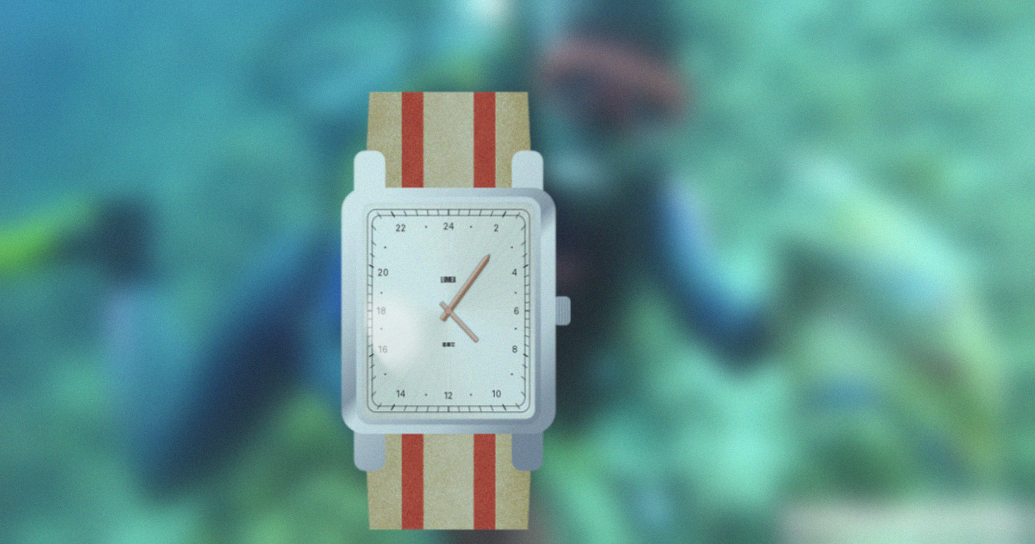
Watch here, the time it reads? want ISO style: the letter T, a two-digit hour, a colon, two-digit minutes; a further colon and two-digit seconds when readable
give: T09:06
